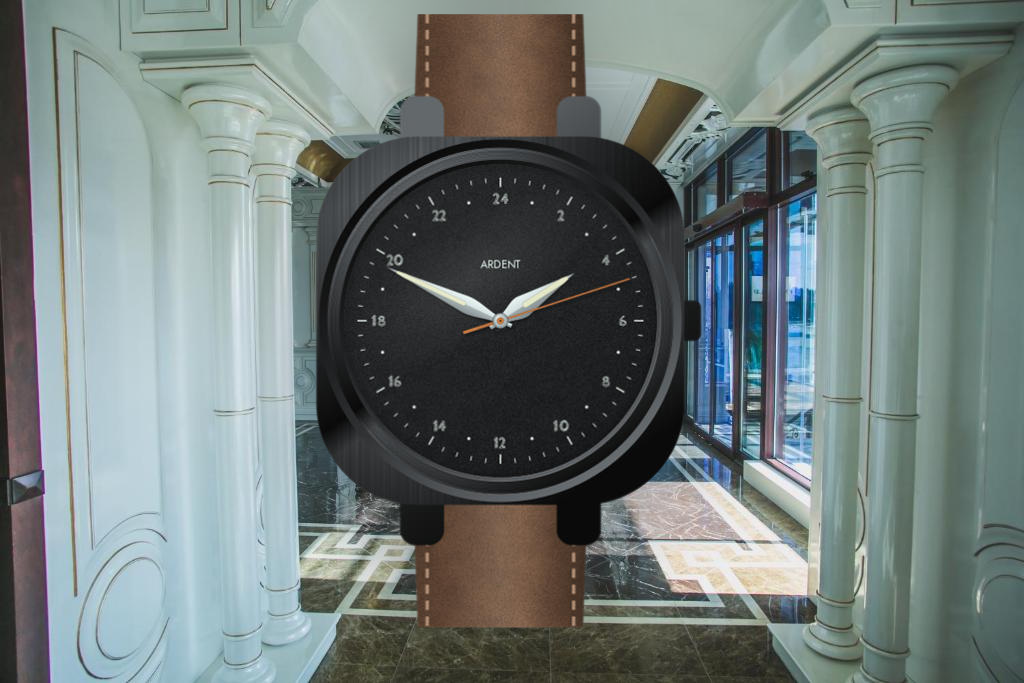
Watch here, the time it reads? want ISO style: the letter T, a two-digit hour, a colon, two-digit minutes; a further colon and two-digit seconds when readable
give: T03:49:12
